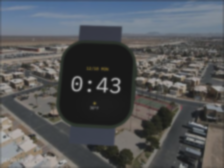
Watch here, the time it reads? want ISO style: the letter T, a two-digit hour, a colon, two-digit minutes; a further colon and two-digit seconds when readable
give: T00:43
